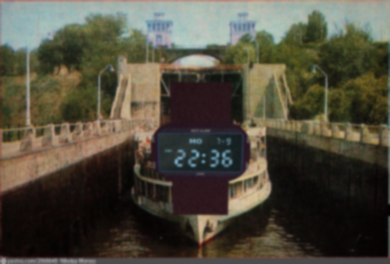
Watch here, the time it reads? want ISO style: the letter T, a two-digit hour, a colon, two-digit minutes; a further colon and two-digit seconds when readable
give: T22:36
